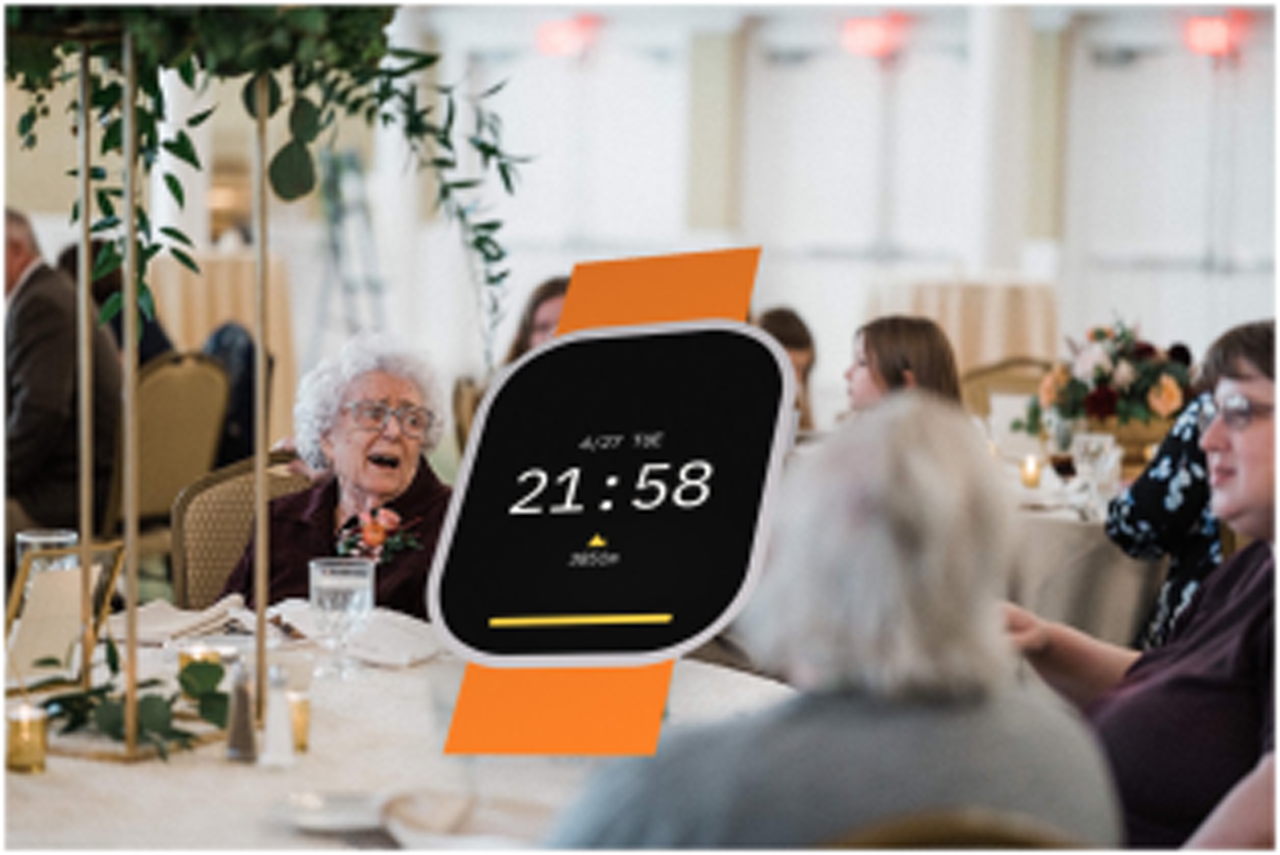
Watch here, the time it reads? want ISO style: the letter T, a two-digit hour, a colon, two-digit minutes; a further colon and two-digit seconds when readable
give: T21:58
